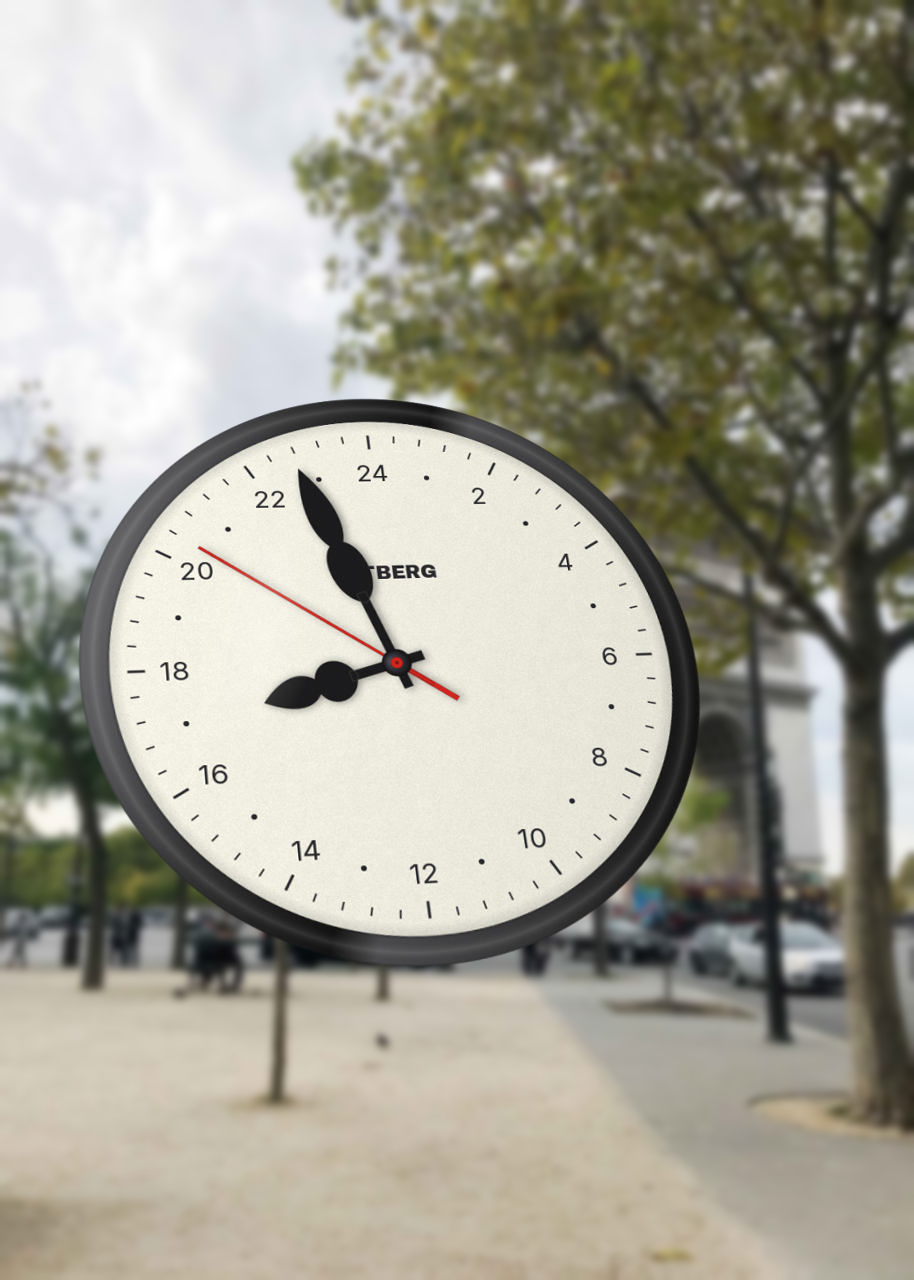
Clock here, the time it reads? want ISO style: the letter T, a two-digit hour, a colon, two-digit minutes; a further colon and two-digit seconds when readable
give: T16:56:51
